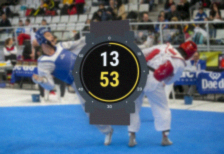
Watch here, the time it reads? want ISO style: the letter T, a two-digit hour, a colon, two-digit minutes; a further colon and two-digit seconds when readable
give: T13:53
